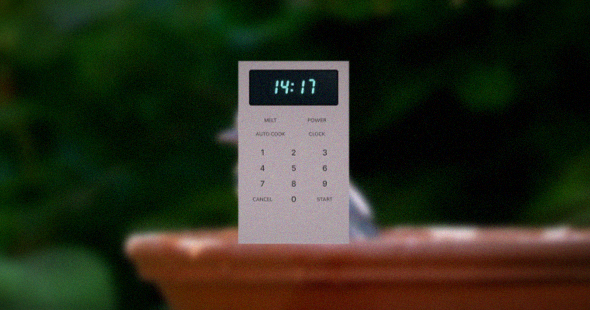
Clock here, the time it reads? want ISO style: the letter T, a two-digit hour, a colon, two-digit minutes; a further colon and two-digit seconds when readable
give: T14:17
